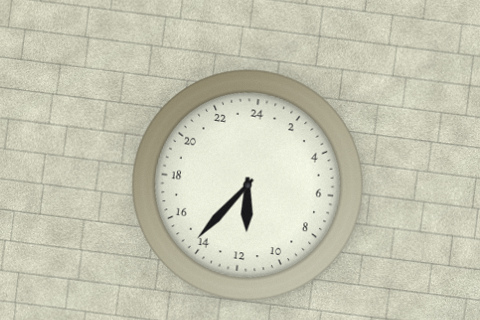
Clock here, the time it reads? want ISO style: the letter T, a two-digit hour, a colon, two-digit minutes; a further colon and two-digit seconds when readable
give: T11:36
